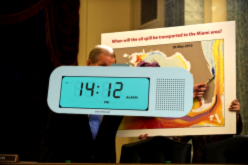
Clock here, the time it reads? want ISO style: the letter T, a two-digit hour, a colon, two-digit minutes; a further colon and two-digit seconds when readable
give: T14:12
